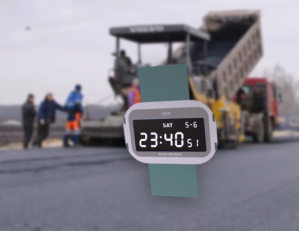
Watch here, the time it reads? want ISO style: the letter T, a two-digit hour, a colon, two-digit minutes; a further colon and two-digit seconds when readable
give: T23:40:51
